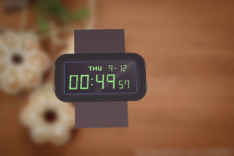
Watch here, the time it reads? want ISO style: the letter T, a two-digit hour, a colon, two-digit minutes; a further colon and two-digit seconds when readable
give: T00:49:57
